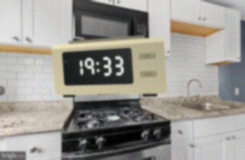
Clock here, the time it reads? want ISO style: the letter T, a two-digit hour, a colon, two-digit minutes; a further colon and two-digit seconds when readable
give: T19:33
